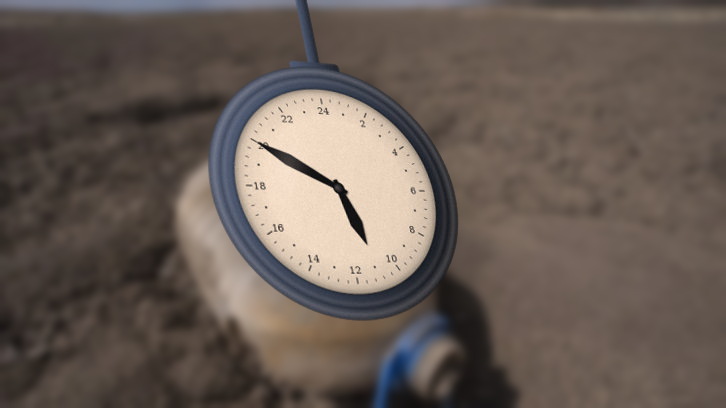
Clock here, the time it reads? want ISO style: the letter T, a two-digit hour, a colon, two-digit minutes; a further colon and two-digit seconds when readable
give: T10:50
